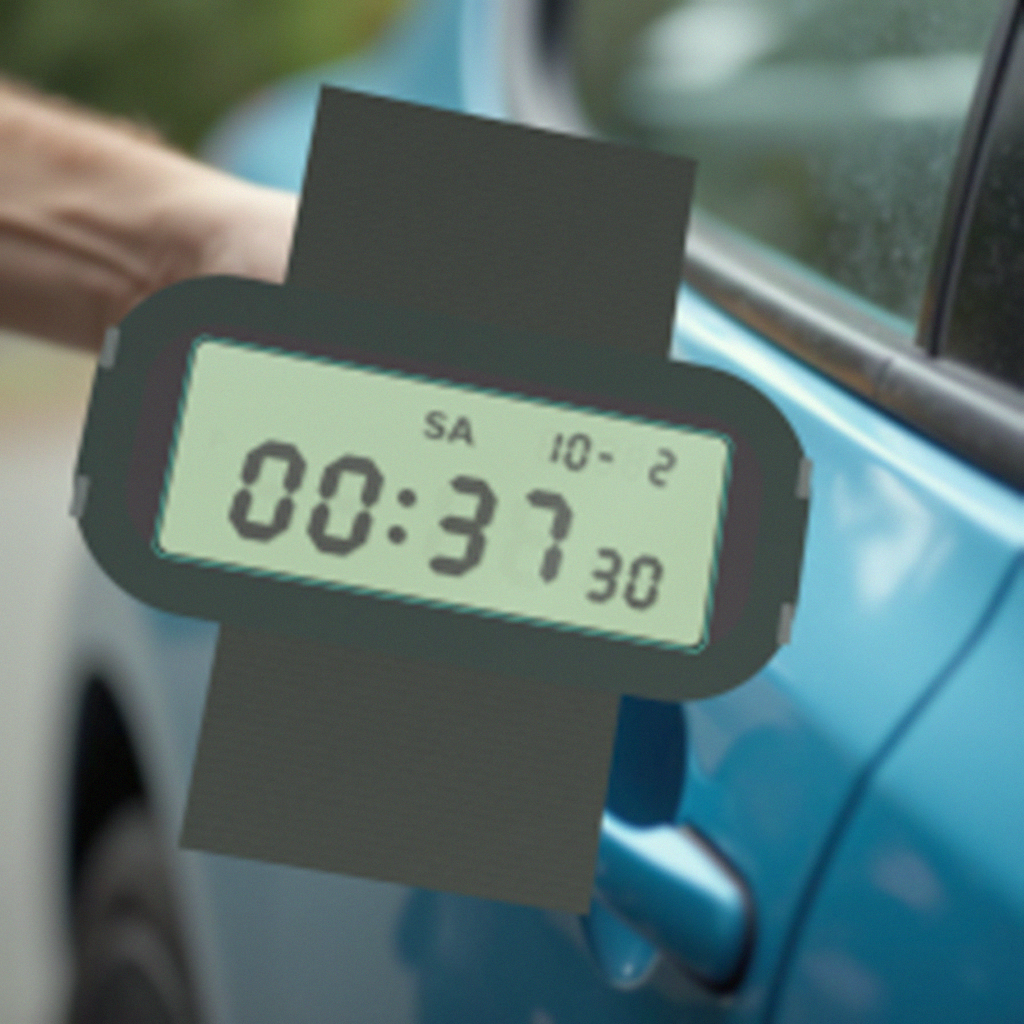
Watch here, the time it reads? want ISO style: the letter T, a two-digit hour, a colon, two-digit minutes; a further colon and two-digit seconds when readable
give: T00:37:30
